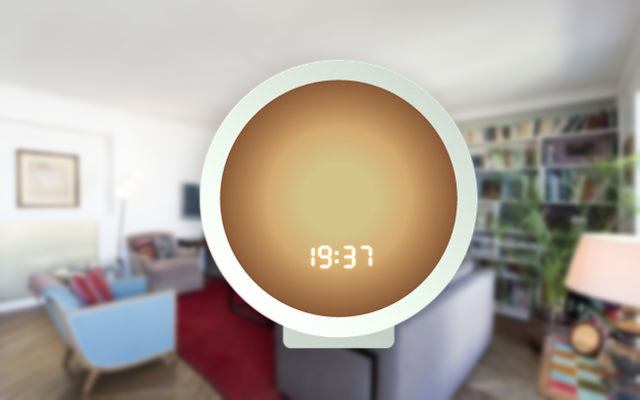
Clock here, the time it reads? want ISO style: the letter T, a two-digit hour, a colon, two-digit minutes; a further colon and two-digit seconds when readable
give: T19:37
